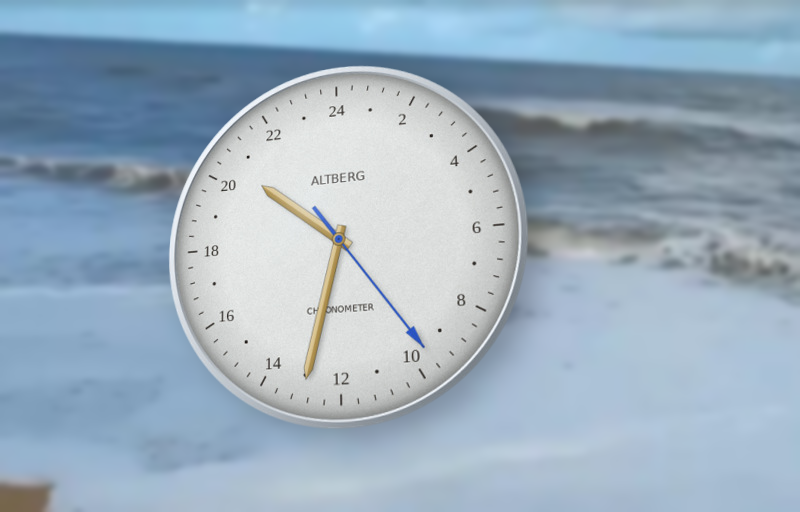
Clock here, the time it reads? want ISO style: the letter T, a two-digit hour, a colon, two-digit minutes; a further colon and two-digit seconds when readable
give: T20:32:24
